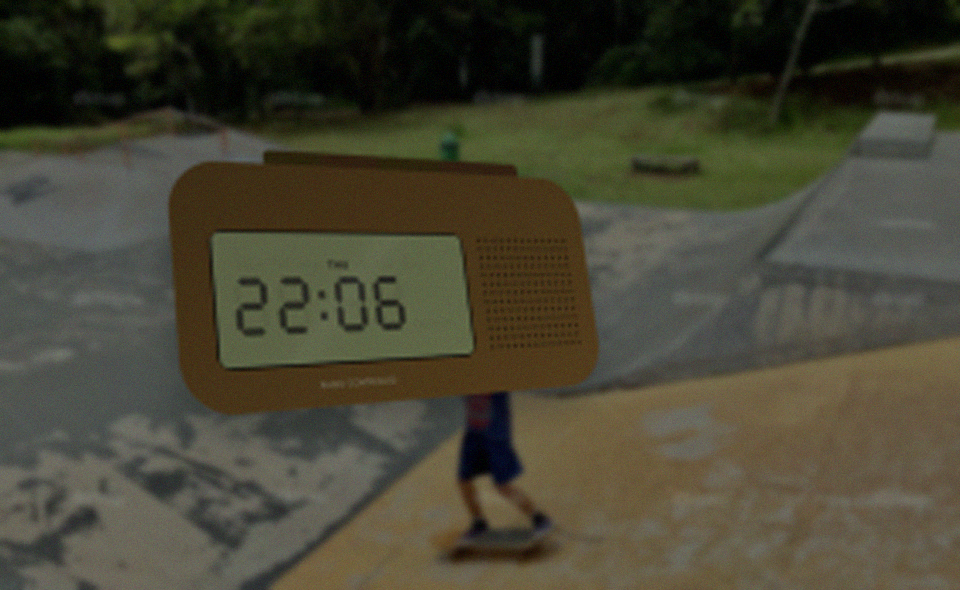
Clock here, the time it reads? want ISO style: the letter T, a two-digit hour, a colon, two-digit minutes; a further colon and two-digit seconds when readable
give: T22:06
